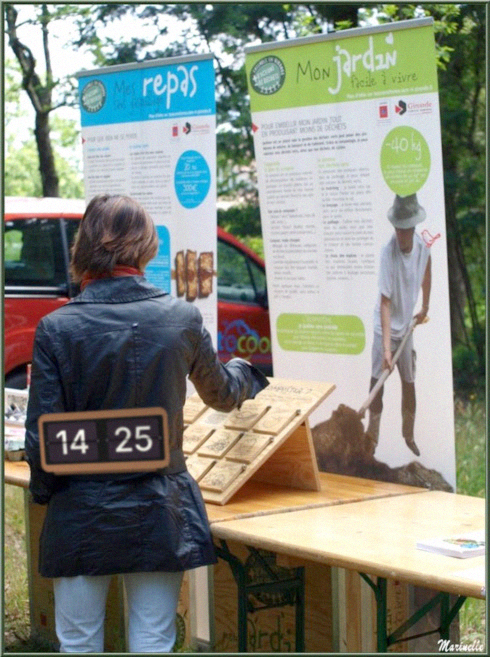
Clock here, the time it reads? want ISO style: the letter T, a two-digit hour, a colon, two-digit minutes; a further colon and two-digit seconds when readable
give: T14:25
